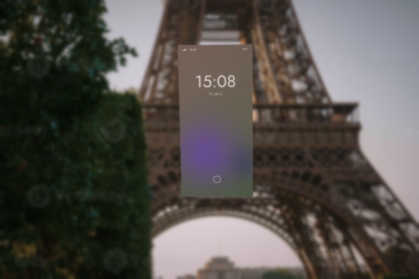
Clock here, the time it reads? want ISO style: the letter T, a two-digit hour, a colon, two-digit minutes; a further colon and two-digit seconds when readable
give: T15:08
